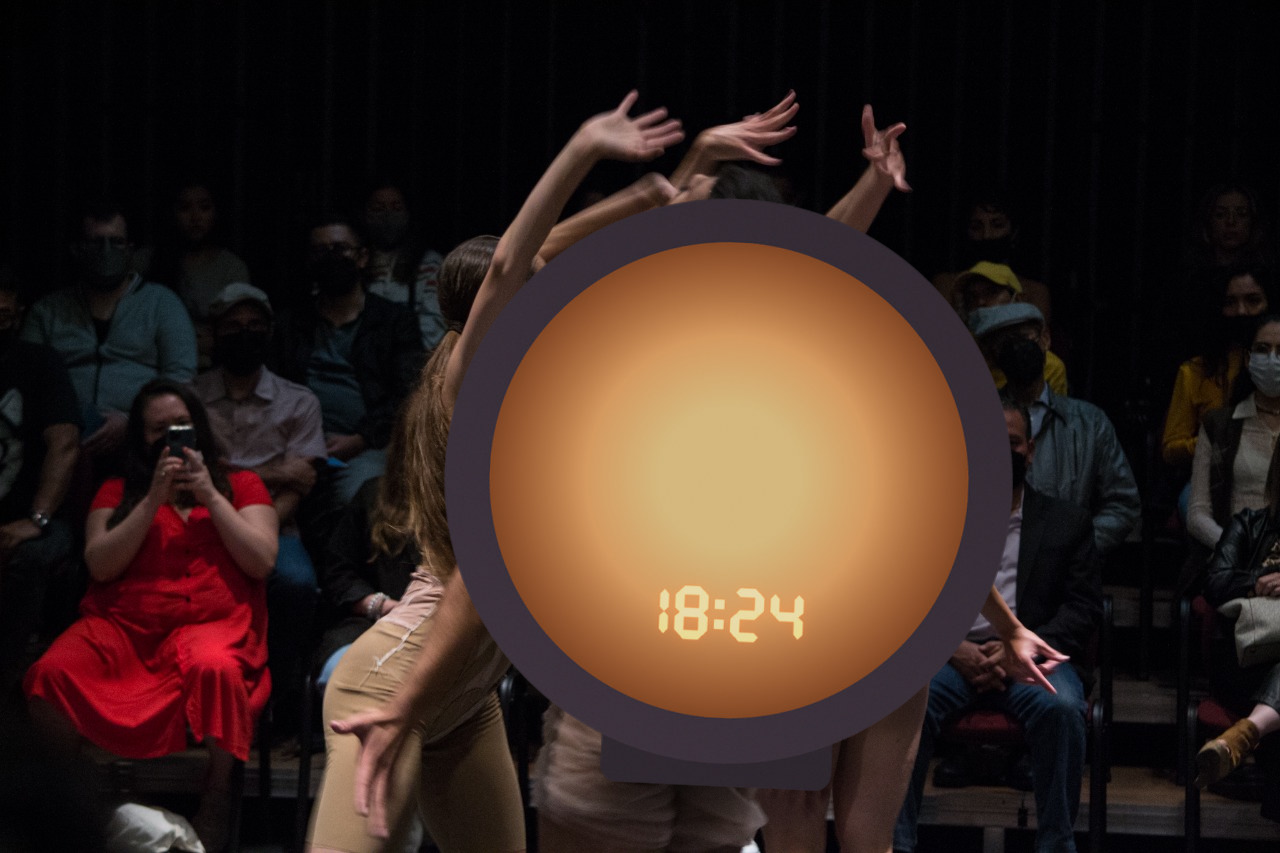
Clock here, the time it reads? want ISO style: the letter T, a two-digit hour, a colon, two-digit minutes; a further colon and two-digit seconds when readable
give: T18:24
